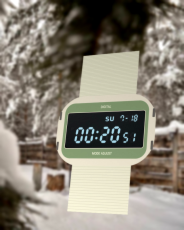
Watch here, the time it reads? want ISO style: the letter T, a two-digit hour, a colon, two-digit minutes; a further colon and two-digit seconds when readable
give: T00:20:51
